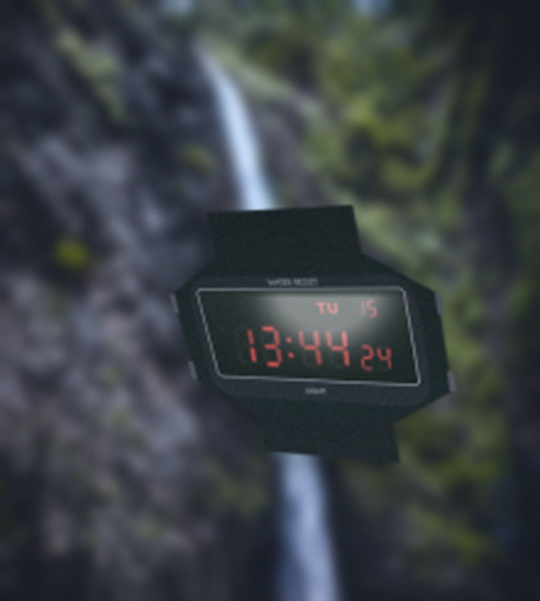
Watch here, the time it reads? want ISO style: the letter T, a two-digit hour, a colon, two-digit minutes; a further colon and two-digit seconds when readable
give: T13:44:24
